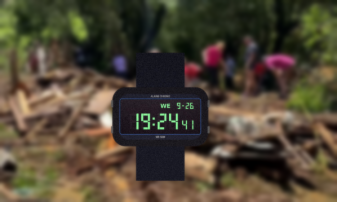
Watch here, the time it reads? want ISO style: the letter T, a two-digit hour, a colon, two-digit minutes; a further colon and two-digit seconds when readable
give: T19:24:41
